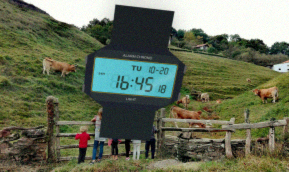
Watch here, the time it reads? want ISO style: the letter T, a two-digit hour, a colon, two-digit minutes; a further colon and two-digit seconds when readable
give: T16:45:18
